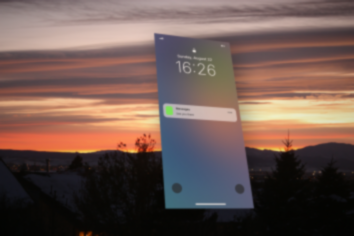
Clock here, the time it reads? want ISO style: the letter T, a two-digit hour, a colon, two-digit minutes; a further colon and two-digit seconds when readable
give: T16:26
